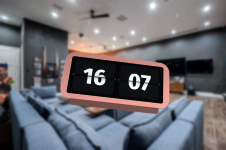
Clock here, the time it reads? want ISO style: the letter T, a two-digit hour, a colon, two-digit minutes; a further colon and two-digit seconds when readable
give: T16:07
